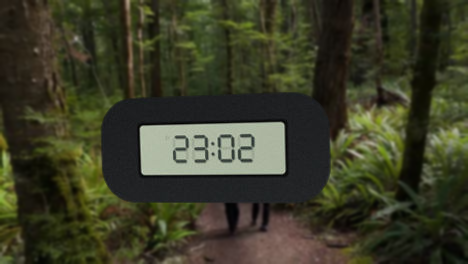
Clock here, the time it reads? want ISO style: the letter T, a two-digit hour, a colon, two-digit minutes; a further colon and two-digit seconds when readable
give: T23:02
